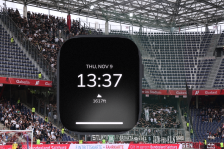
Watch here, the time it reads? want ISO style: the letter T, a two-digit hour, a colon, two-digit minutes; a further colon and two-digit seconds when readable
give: T13:37
